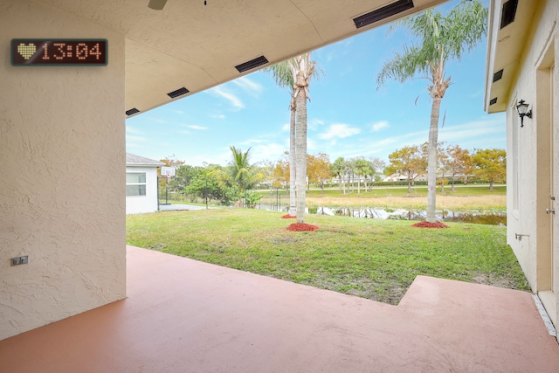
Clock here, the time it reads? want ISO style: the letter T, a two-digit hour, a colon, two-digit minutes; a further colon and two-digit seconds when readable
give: T13:04
